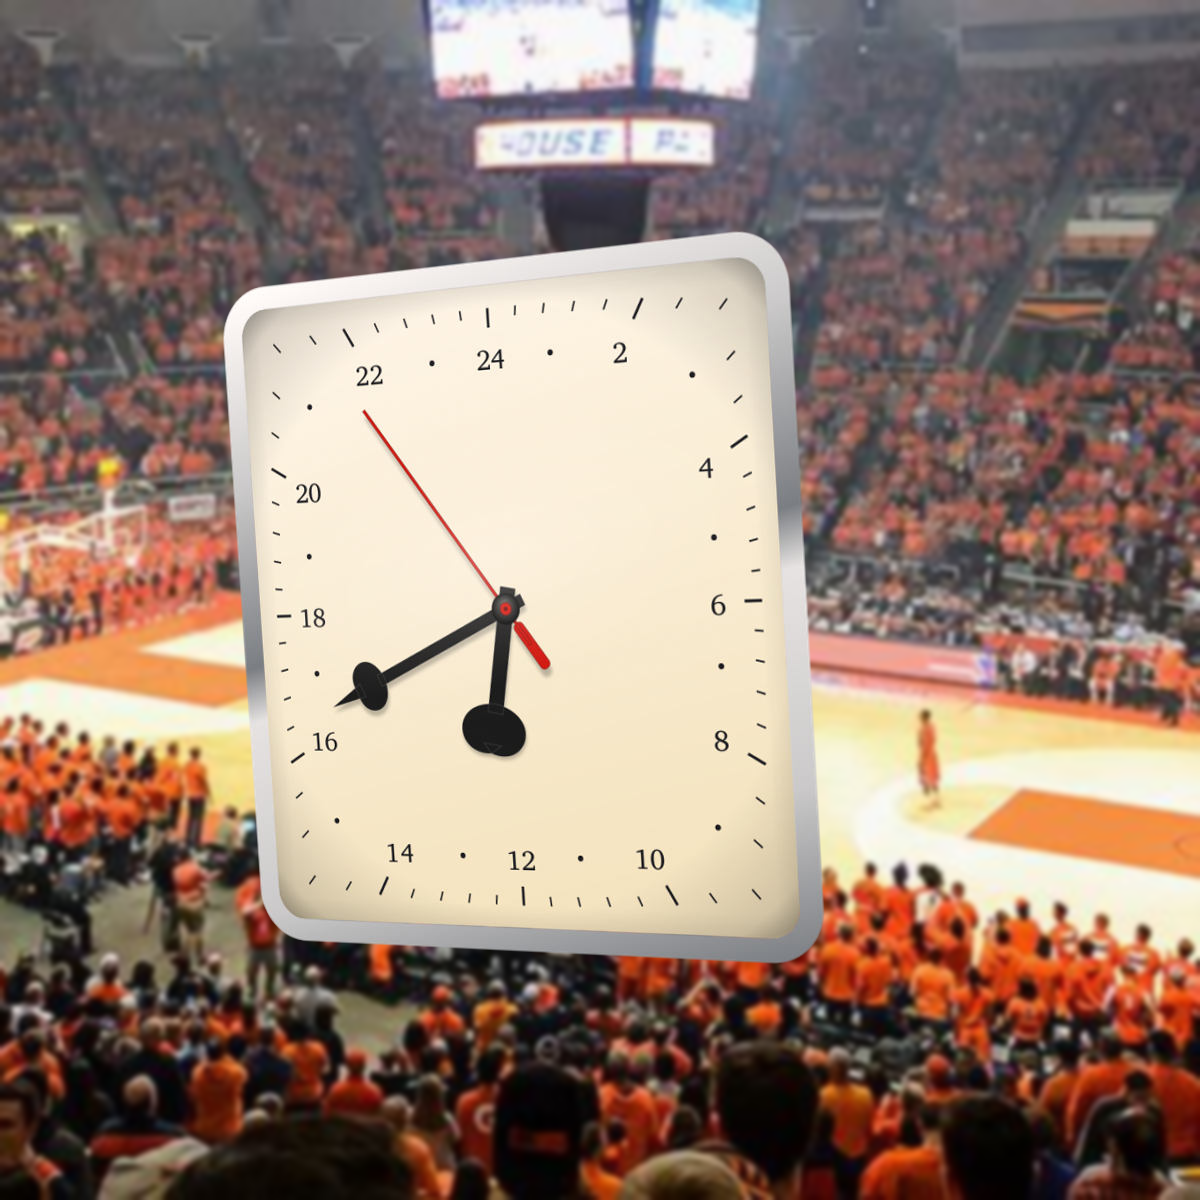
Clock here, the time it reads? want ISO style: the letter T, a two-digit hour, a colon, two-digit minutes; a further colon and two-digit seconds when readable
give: T12:40:54
